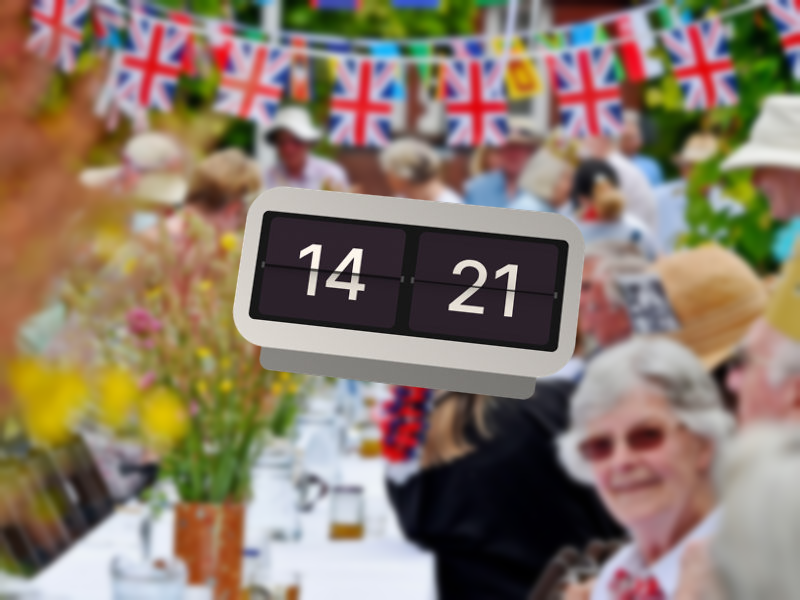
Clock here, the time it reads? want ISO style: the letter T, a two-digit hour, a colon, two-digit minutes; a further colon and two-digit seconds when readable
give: T14:21
